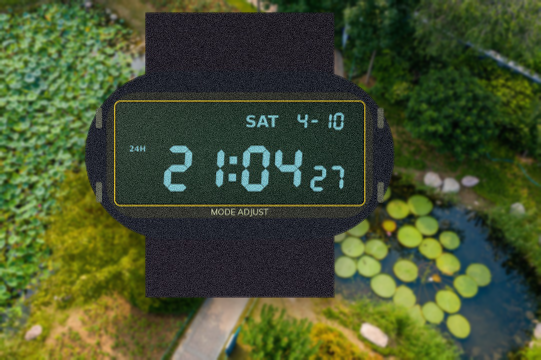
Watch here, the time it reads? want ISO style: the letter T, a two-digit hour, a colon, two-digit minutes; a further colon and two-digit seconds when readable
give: T21:04:27
